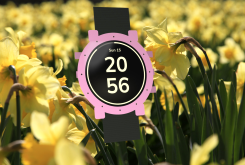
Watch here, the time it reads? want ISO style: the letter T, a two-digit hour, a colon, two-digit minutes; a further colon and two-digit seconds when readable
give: T20:56
